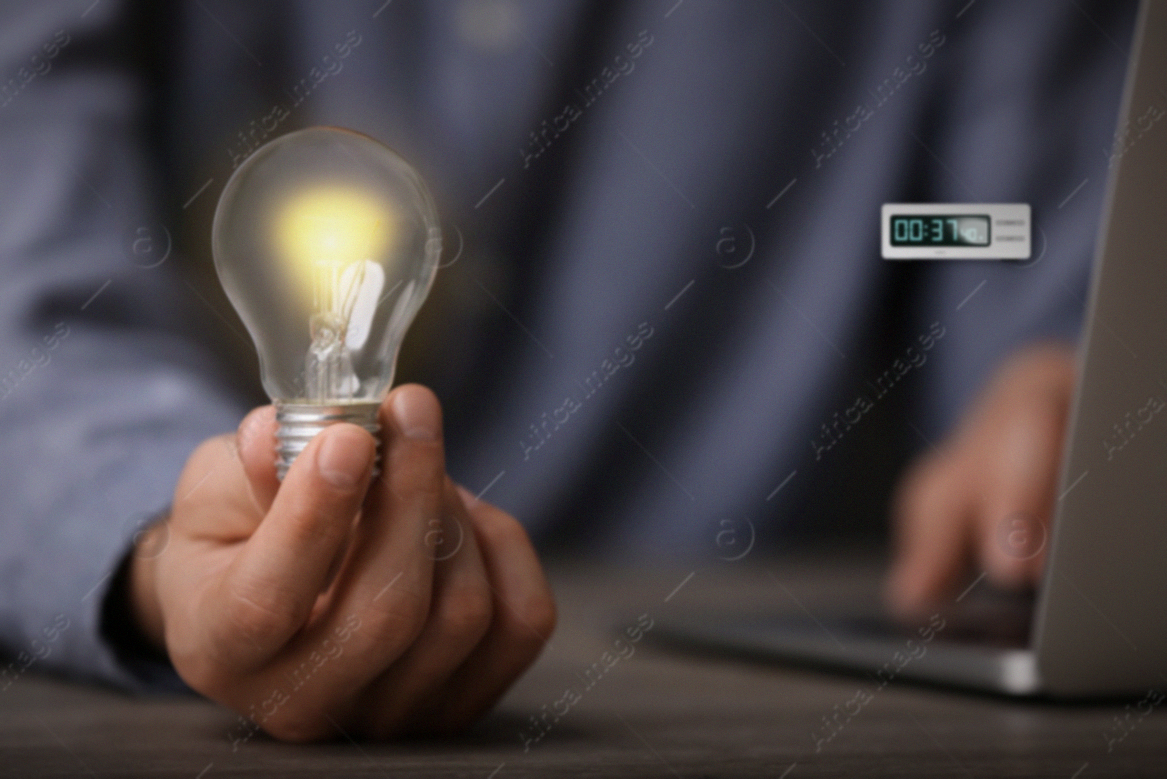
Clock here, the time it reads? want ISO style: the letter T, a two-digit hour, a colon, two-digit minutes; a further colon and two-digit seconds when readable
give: T00:37
